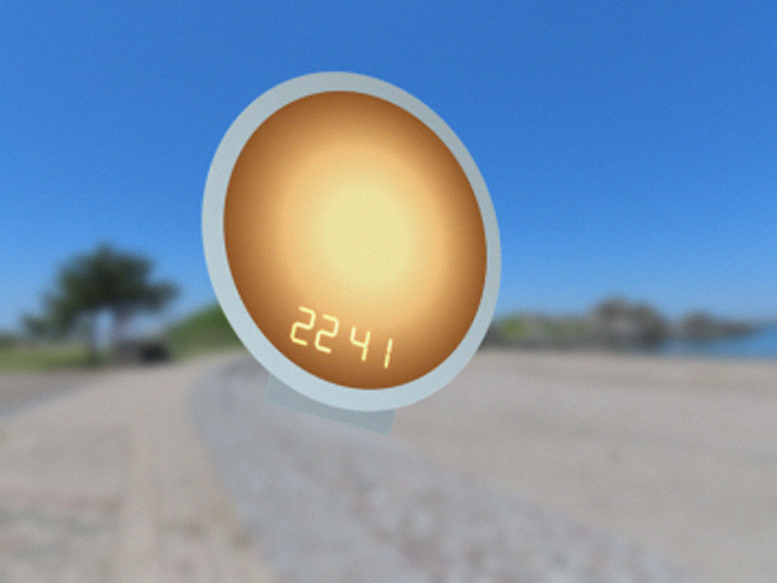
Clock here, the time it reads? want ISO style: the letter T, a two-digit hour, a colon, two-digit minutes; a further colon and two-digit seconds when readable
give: T22:41
